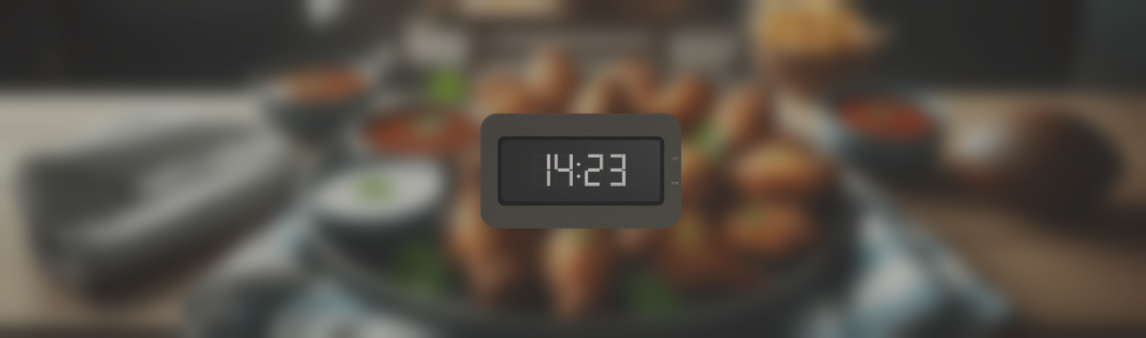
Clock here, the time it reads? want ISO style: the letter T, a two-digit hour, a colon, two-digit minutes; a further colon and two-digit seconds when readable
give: T14:23
